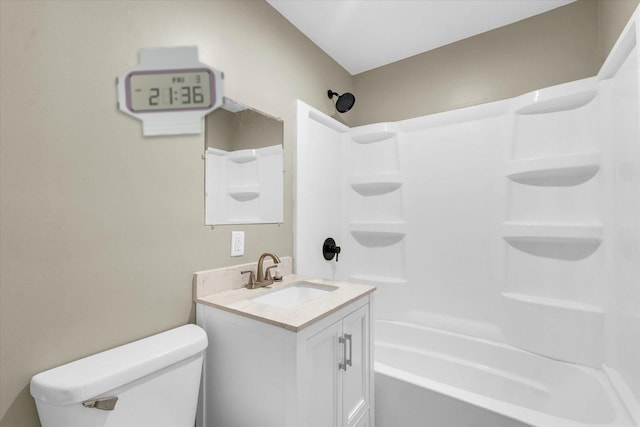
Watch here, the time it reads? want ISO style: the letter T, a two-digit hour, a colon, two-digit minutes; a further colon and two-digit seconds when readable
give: T21:36
